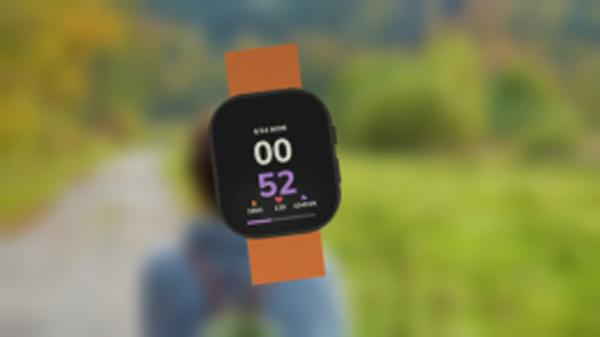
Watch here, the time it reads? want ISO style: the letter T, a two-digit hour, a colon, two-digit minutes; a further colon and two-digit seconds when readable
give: T00:52
